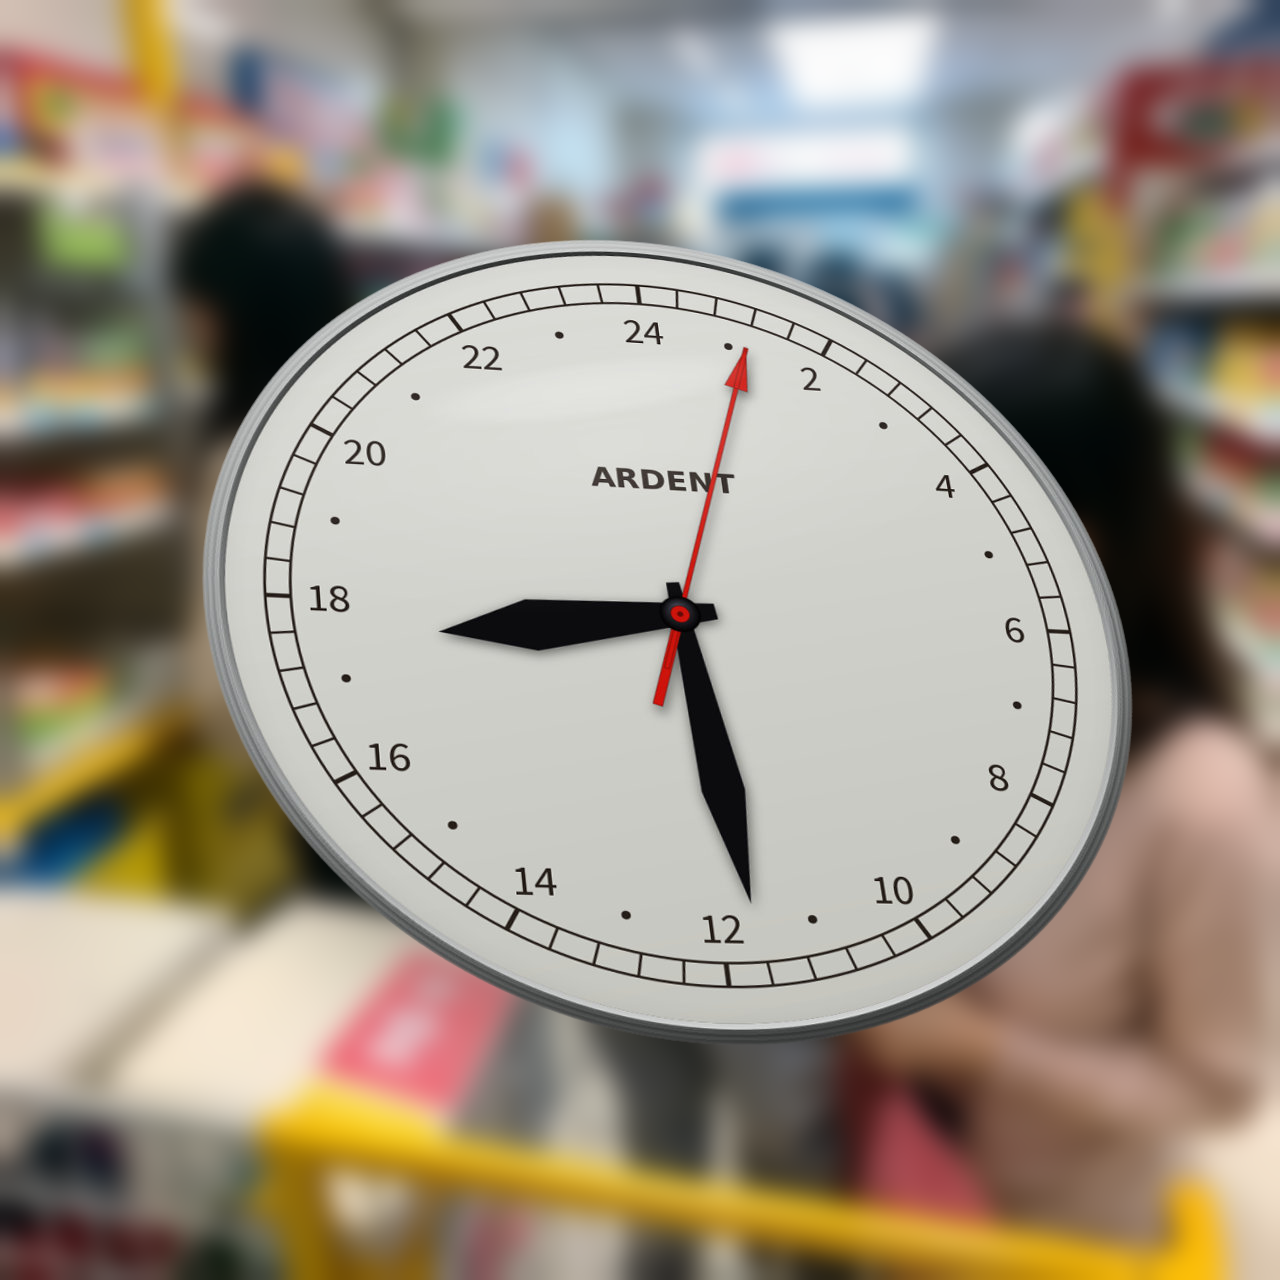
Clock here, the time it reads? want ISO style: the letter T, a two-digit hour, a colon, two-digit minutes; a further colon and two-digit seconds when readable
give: T17:29:03
